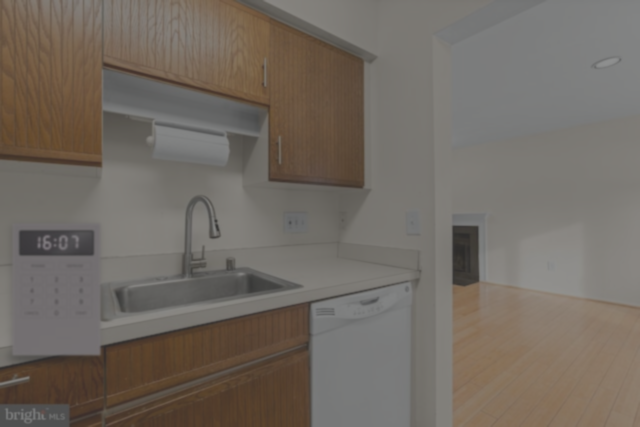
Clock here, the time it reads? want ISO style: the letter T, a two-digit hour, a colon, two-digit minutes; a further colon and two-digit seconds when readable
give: T16:07
